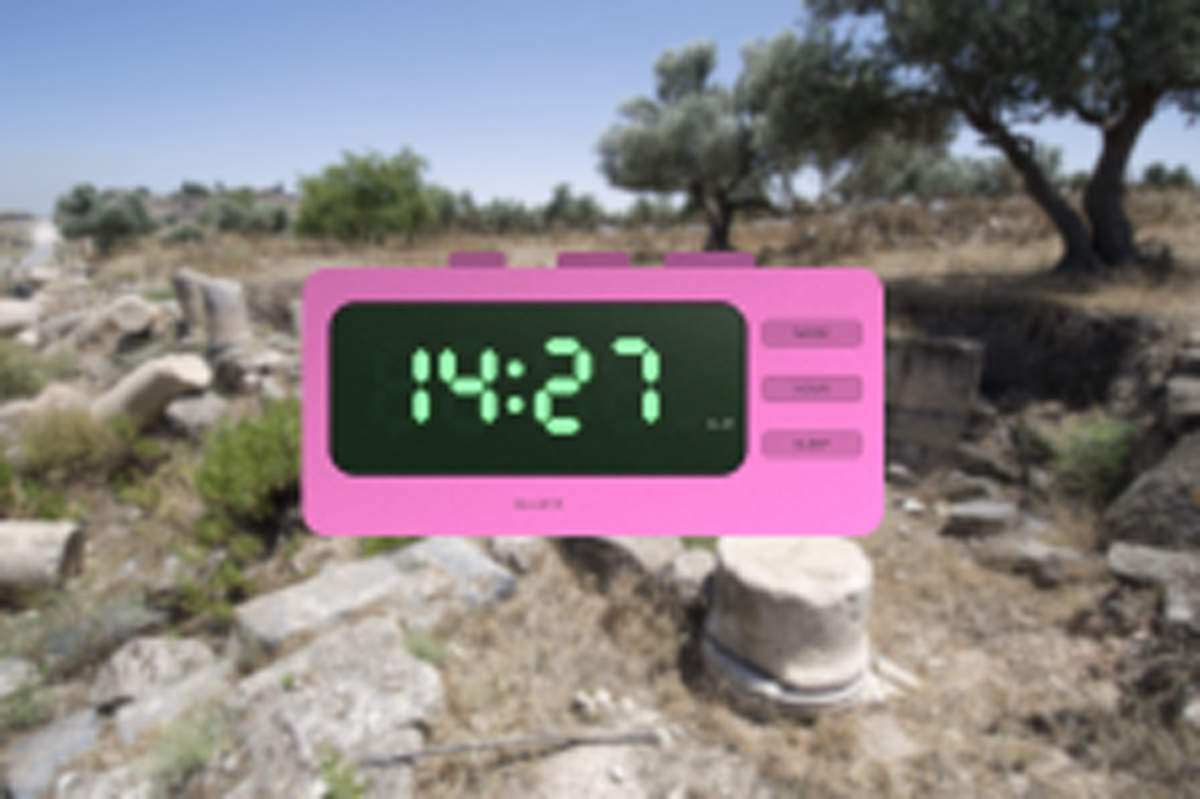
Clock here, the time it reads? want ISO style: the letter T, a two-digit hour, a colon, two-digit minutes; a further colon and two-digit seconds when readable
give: T14:27
